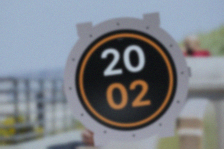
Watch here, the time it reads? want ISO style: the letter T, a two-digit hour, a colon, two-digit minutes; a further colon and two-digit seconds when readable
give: T20:02
